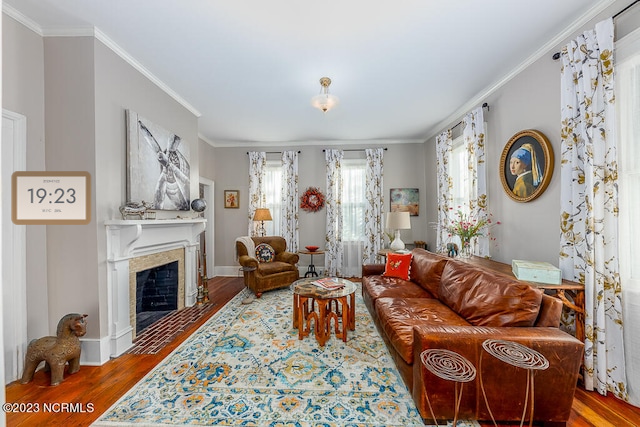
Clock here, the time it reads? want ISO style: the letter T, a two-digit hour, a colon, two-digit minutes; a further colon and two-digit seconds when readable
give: T19:23
